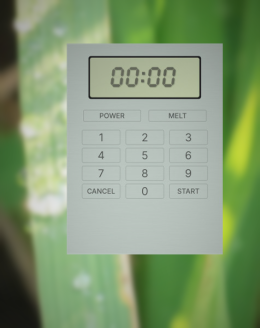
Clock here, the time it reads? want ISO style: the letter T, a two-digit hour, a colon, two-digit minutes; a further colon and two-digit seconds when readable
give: T00:00
